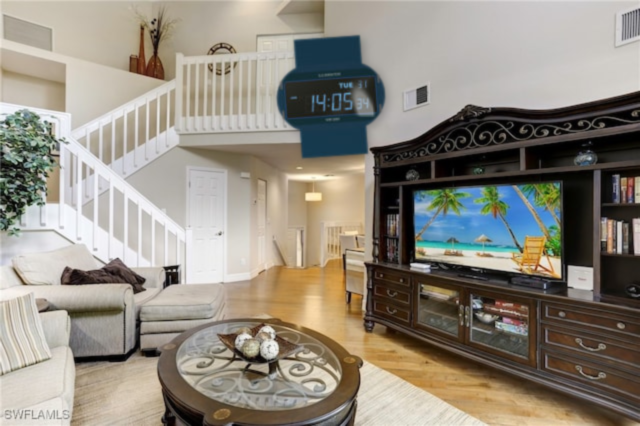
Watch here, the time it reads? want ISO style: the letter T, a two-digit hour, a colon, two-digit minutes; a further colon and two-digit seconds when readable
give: T14:05
